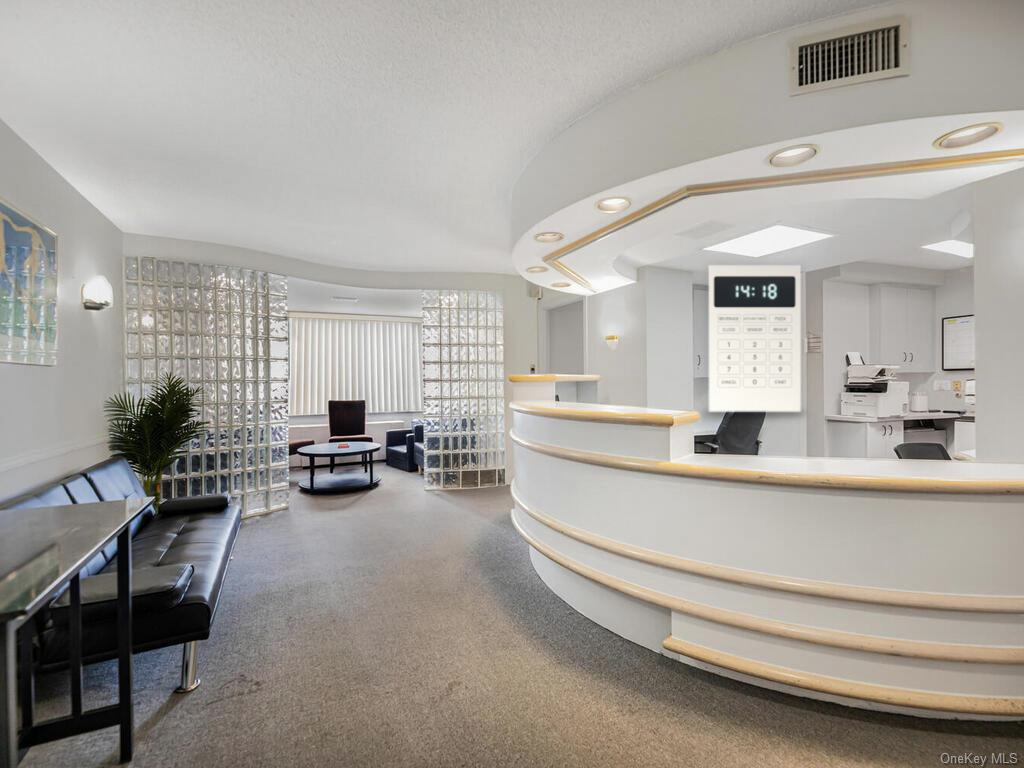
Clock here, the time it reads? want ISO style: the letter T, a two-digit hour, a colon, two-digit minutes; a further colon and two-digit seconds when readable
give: T14:18
